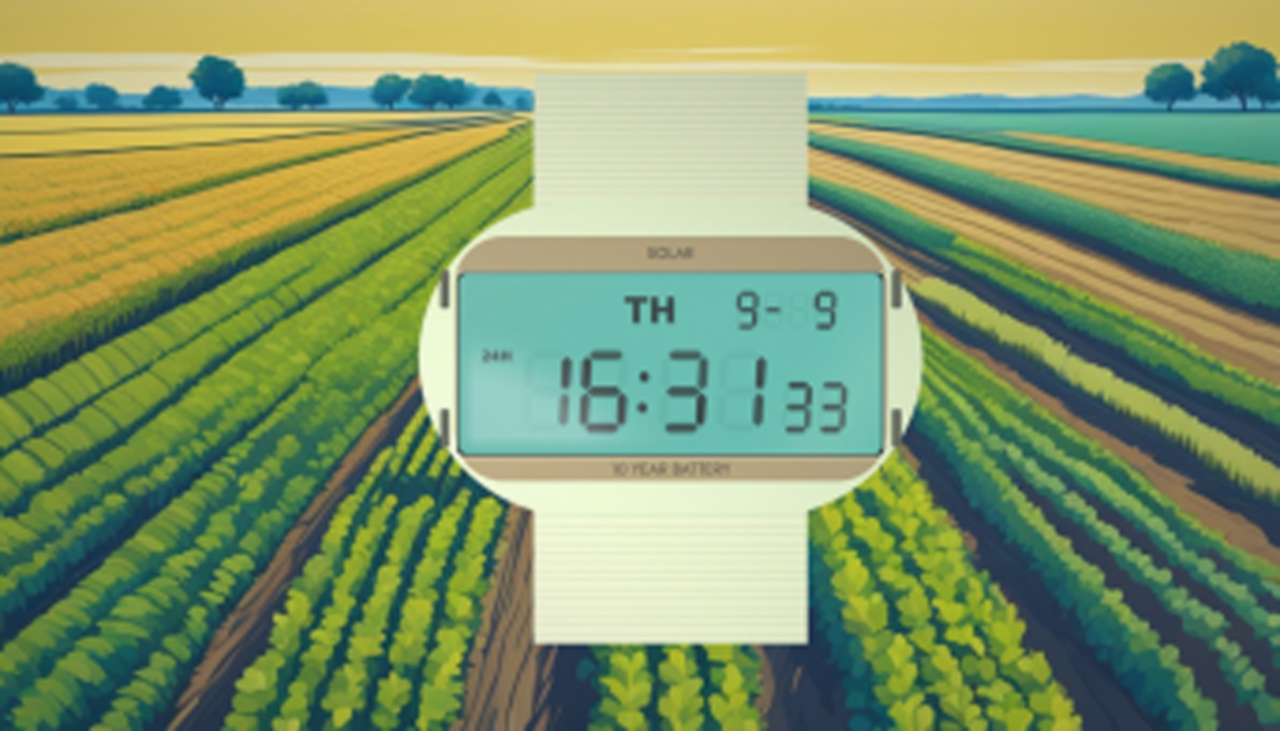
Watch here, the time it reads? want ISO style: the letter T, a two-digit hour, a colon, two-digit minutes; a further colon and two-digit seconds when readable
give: T16:31:33
